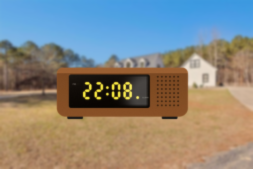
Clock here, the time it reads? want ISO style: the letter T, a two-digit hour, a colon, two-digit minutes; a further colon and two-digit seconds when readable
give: T22:08
